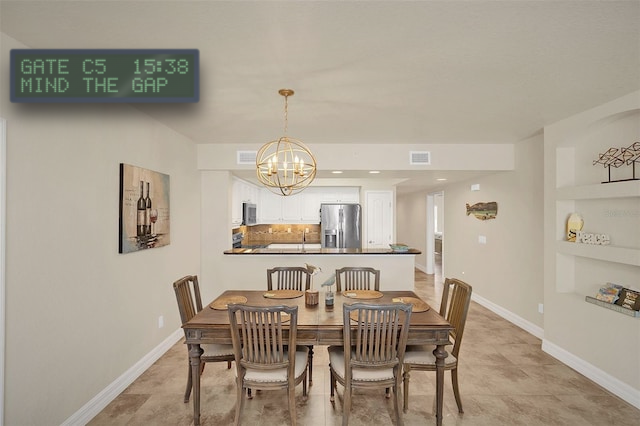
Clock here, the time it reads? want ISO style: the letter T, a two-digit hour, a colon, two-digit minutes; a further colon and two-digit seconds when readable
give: T15:38
